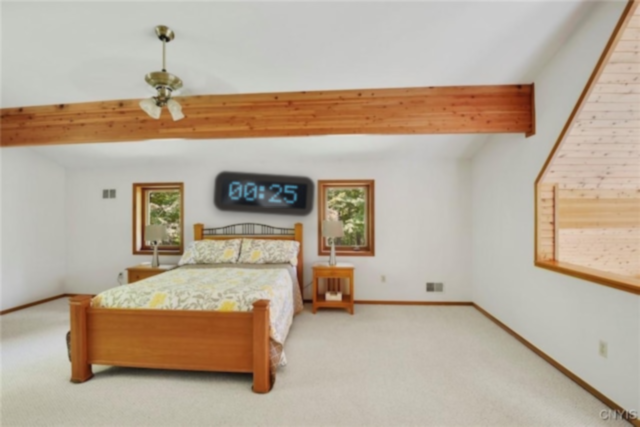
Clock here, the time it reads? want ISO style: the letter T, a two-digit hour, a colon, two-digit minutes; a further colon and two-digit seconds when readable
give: T00:25
